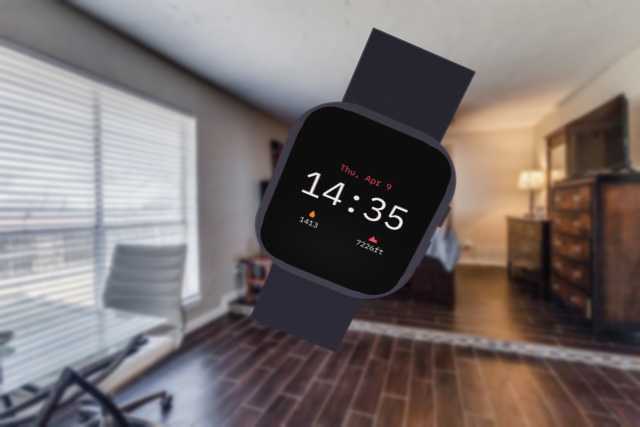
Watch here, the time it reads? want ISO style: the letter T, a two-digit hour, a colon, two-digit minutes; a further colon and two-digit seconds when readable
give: T14:35
